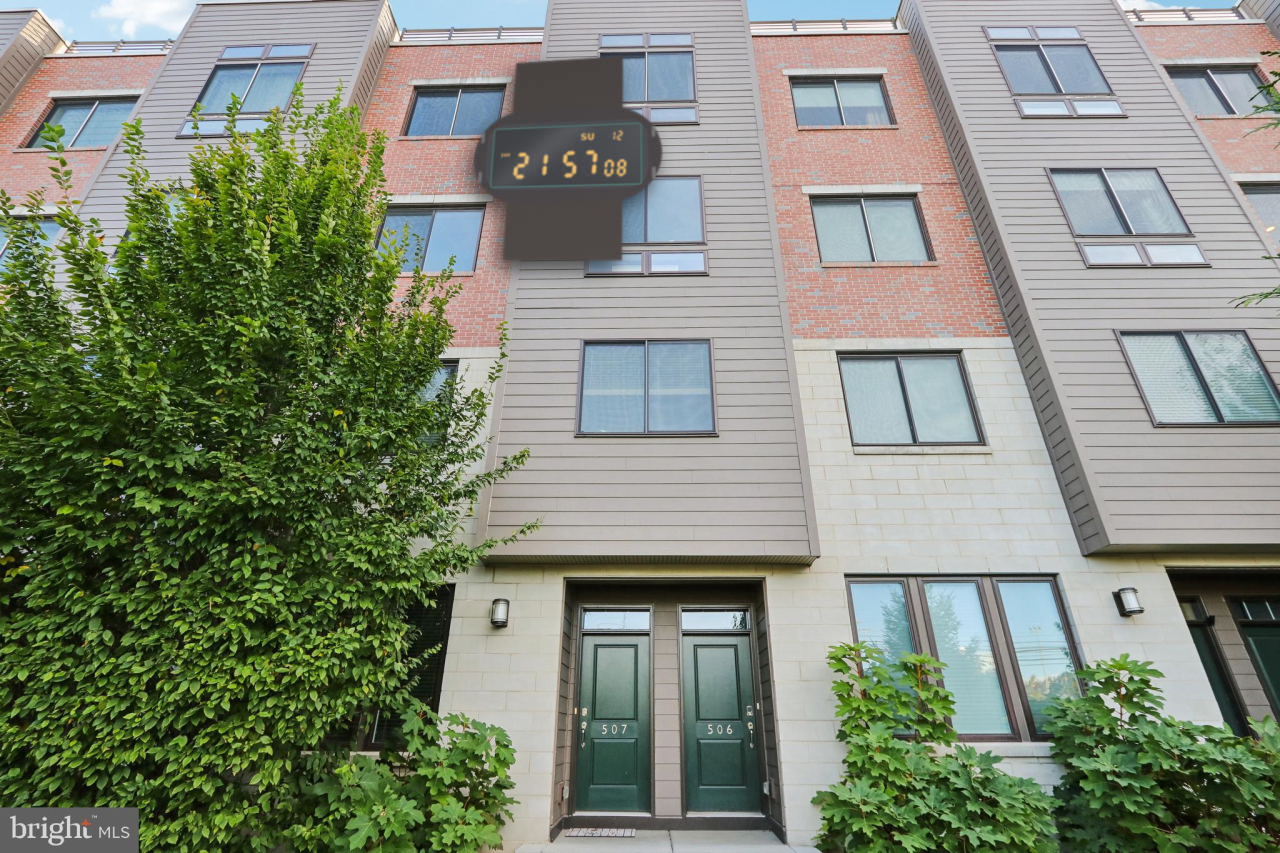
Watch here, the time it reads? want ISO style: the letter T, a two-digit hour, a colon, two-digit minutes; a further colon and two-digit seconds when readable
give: T21:57:08
